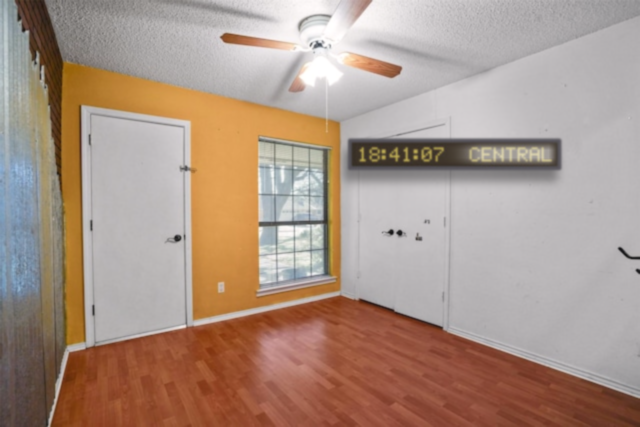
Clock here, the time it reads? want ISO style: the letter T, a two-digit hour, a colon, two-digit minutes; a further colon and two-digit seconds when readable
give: T18:41:07
